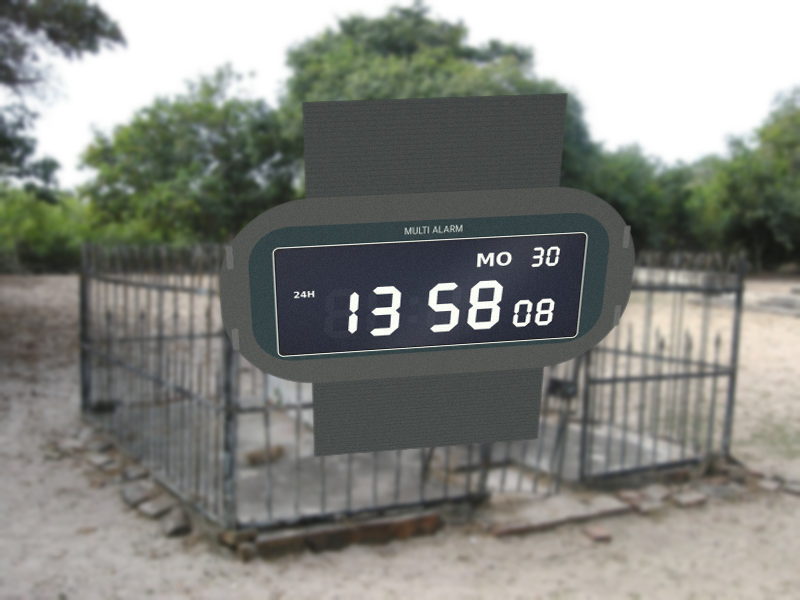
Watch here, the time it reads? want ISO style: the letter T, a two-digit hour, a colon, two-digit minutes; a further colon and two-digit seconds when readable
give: T13:58:08
